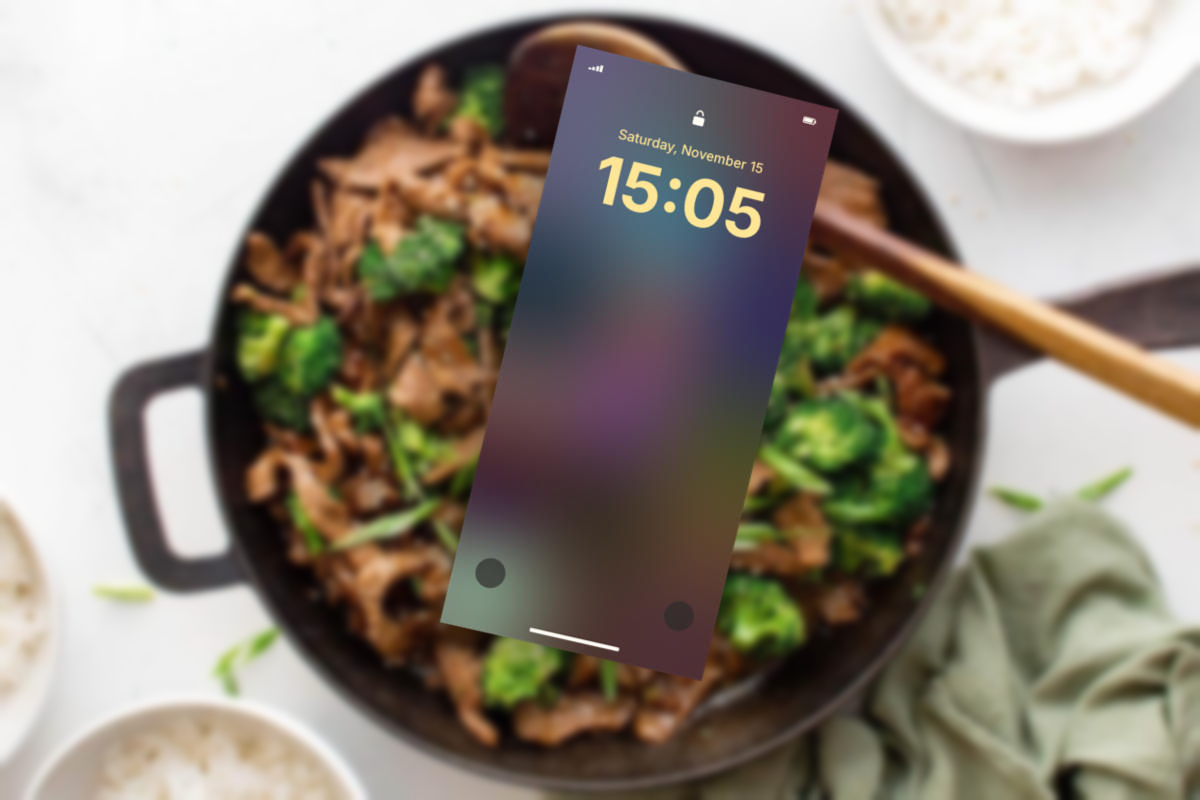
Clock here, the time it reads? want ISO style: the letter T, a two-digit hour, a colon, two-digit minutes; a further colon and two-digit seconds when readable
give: T15:05
